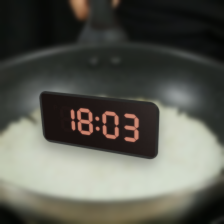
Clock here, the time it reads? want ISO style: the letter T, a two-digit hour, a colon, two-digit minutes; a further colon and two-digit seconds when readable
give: T18:03
